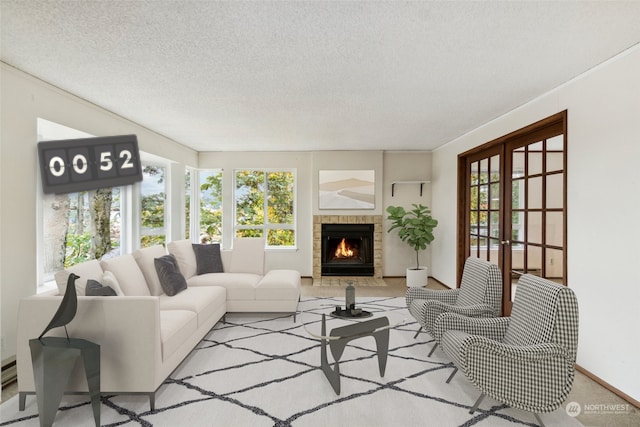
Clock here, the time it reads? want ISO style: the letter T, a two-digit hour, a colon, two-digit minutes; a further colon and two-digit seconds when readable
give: T00:52
